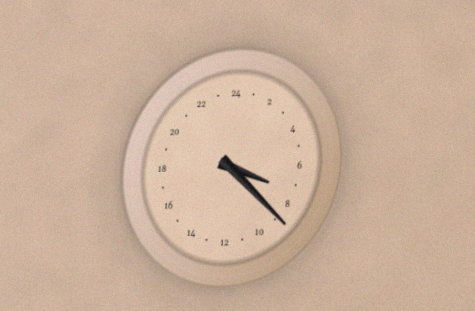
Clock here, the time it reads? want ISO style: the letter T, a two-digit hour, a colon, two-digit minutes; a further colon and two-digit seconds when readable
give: T07:22
